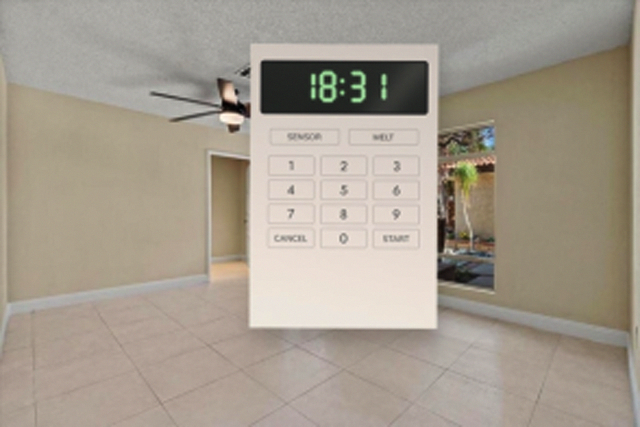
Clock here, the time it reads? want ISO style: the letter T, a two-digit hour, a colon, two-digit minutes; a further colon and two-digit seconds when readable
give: T18:31
